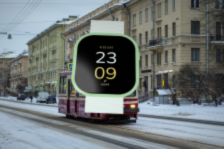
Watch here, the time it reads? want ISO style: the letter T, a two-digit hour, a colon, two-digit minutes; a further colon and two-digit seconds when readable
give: T23:09
